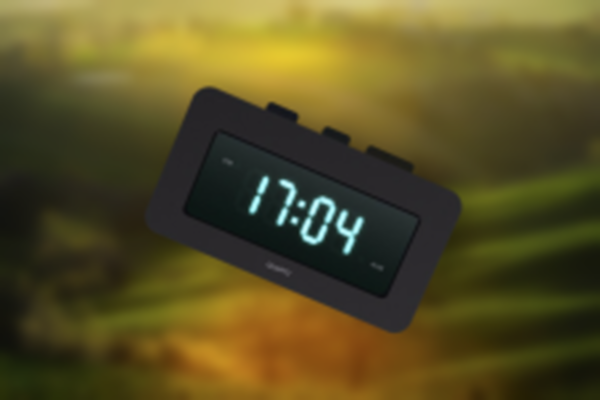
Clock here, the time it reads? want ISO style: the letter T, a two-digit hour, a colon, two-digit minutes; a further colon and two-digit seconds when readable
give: T17:04
